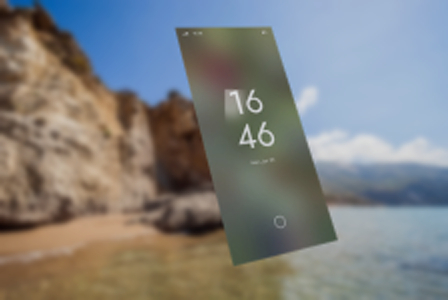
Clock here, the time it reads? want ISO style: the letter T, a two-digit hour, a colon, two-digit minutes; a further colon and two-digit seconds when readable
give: T16:46
